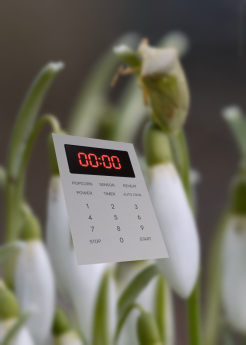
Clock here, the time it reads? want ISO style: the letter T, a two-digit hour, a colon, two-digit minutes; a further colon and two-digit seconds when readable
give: T00:00
